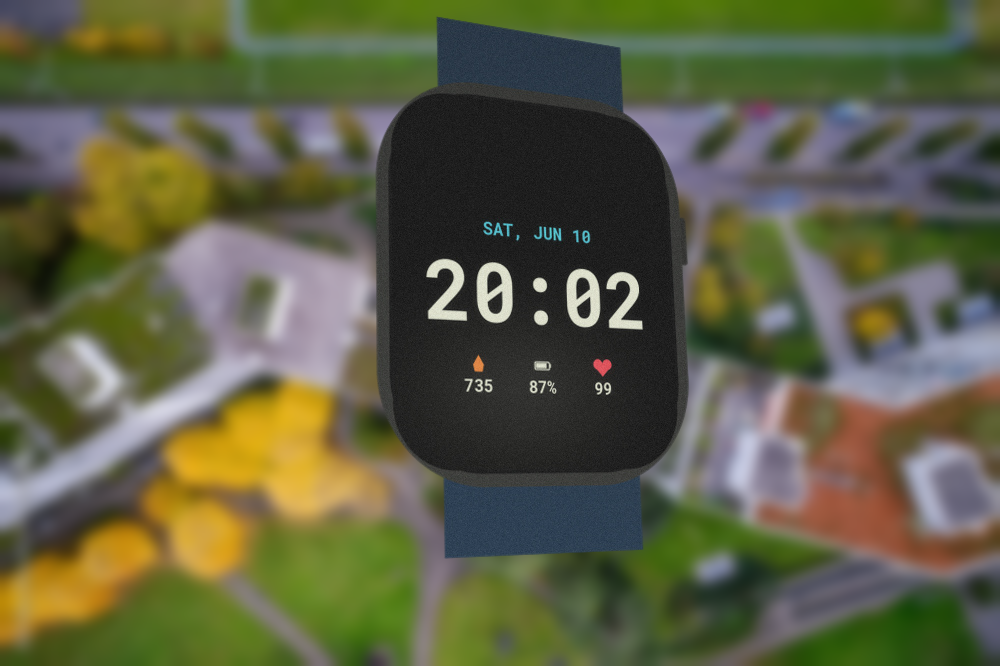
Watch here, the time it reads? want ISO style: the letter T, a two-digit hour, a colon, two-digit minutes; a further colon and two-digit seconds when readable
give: T20:02
